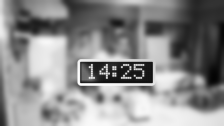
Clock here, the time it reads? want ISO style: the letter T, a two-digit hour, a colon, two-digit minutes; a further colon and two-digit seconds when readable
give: T14:25
